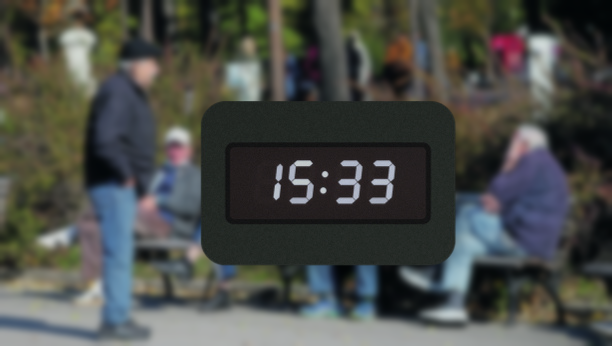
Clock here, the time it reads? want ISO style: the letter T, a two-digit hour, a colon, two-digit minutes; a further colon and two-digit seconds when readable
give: T15:33
